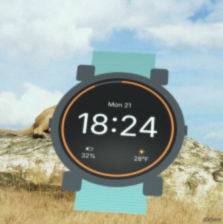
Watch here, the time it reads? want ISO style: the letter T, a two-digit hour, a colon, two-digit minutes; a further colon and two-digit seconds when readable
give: T18:24
